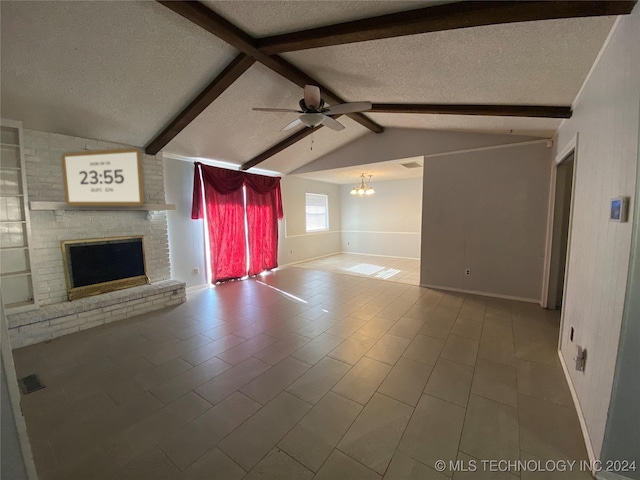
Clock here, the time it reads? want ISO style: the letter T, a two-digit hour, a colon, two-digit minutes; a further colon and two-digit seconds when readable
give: T23:55
